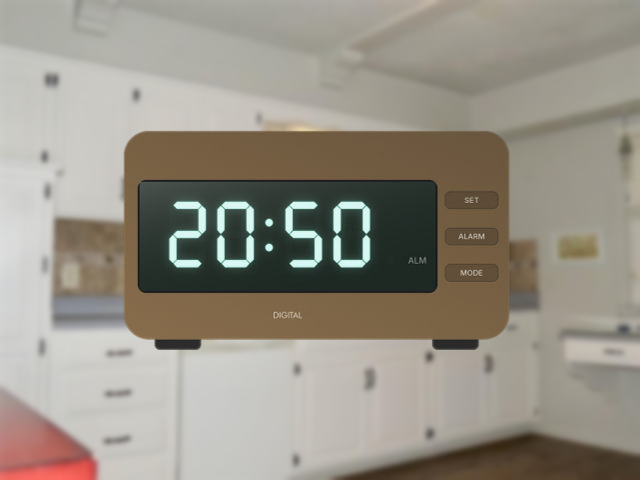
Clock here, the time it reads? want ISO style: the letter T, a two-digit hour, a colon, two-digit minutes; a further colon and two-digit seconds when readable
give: T20:50
